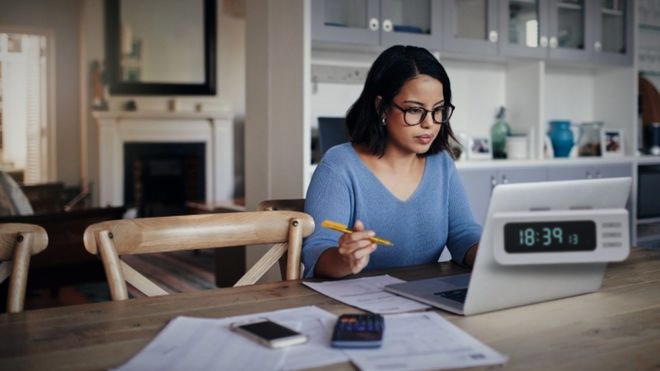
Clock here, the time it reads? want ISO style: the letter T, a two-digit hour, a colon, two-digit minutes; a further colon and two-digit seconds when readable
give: T18:39
